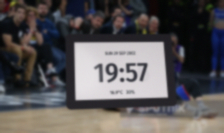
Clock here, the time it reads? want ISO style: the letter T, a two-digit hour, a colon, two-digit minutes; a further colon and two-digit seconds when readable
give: T19:57
